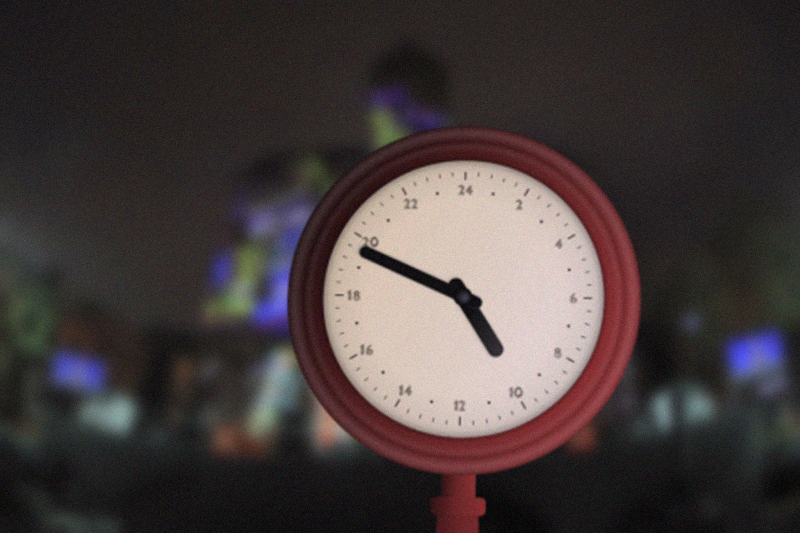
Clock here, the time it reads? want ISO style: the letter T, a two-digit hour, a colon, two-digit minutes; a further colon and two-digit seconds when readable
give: T09:49
